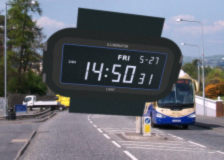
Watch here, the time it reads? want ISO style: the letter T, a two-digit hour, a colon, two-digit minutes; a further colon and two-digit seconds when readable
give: T14:50:31
